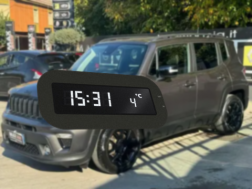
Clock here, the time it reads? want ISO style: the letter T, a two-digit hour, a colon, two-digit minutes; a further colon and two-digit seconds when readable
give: T15:31
